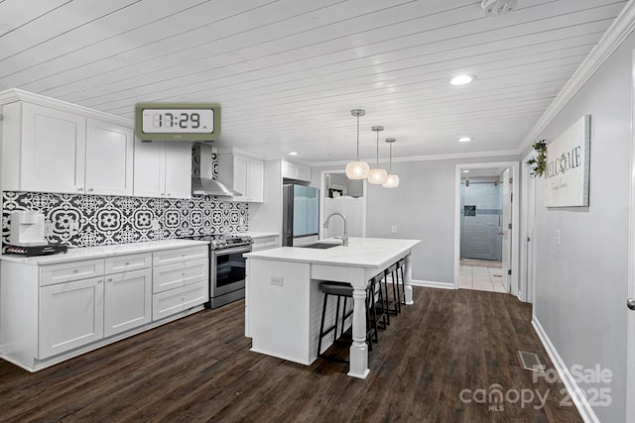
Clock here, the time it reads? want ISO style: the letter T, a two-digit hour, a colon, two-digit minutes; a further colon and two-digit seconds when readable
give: T17:29
